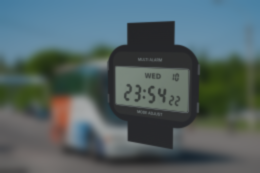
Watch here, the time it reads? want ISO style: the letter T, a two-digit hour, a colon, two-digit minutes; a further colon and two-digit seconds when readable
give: T23:54:22
